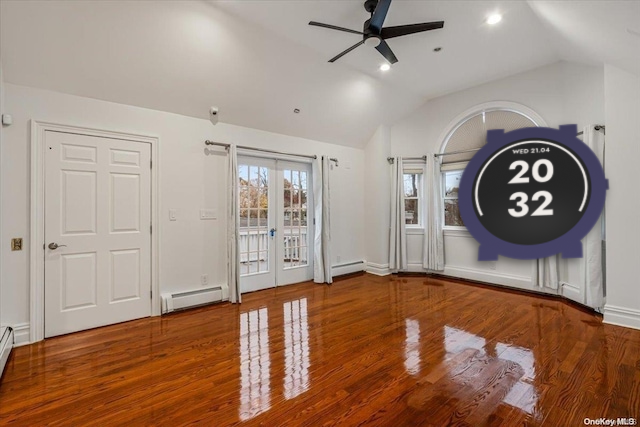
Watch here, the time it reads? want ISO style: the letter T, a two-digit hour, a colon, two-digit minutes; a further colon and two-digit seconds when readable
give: T20:32
